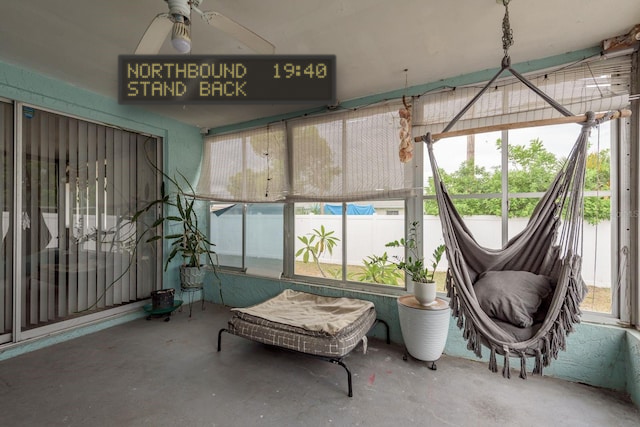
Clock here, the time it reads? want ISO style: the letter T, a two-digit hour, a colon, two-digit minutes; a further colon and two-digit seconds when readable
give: T19:40
